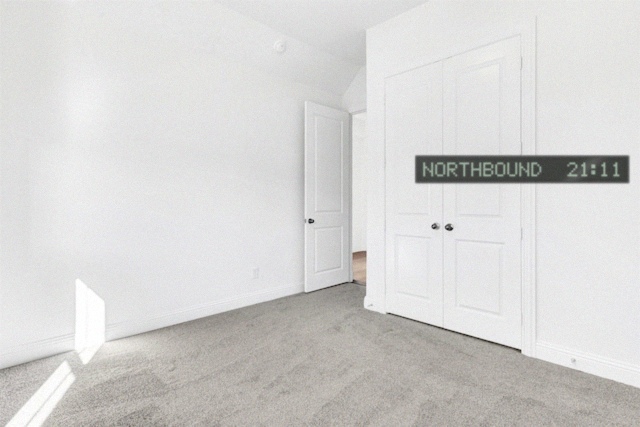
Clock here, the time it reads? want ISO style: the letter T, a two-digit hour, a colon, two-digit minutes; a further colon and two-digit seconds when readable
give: T21:11
